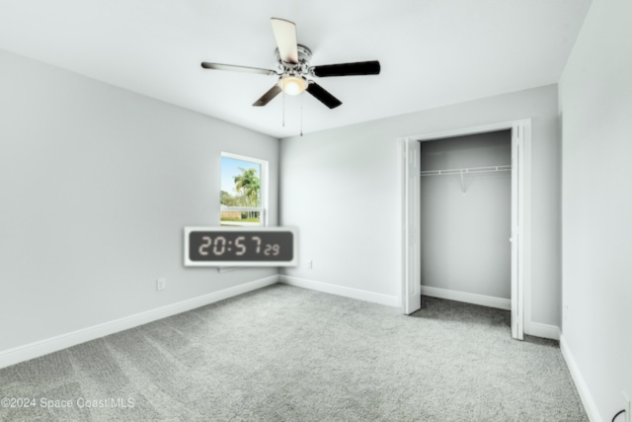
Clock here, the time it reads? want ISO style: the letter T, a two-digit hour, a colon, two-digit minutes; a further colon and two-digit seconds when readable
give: T20:57
